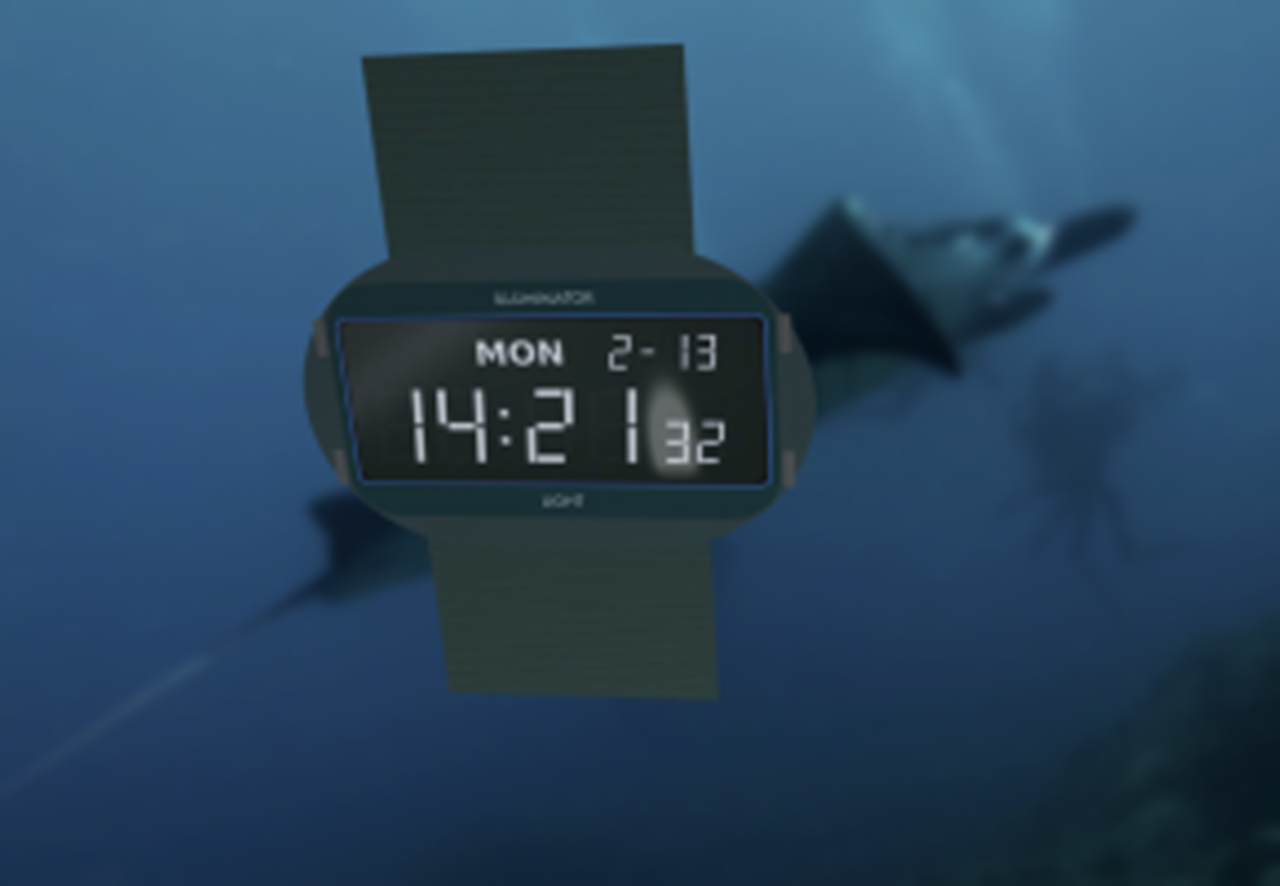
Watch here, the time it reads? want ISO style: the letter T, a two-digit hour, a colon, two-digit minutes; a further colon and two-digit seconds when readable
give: T14:21:32
